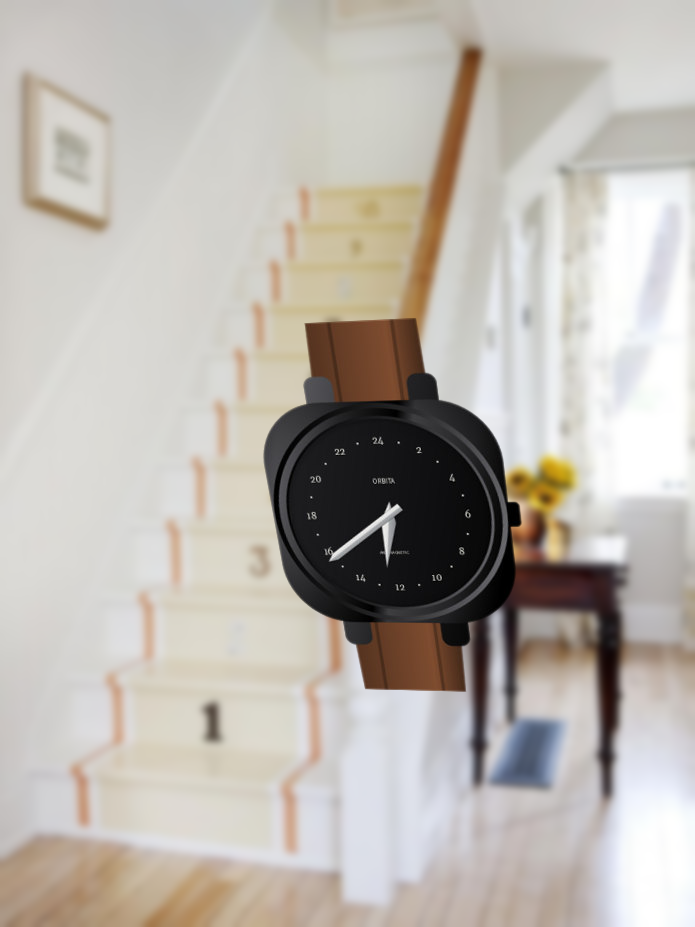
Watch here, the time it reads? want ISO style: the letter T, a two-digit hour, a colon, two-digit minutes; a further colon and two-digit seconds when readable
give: T12:39
